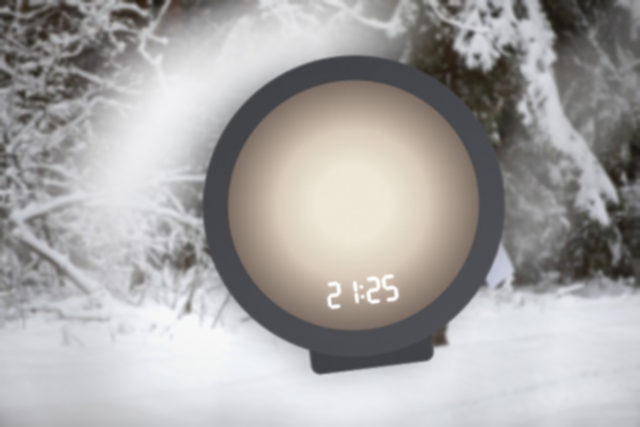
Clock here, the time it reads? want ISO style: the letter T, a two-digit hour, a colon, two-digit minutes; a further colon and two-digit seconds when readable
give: T21:25
